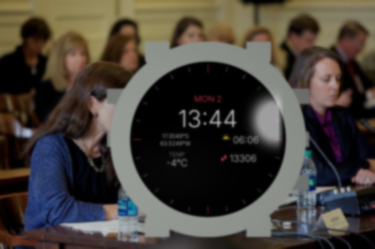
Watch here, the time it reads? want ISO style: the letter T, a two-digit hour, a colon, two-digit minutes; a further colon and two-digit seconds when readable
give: T13:44
